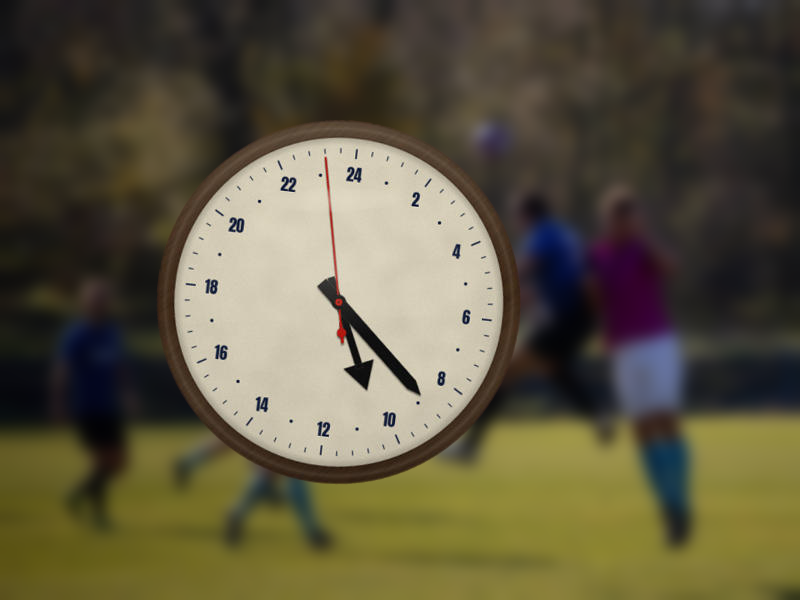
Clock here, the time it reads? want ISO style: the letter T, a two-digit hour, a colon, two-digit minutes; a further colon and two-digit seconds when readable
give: T10:21:58
